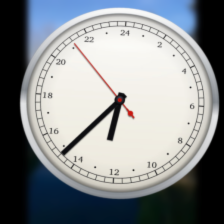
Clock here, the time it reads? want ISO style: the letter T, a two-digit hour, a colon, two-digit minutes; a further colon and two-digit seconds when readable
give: T12:36:53
